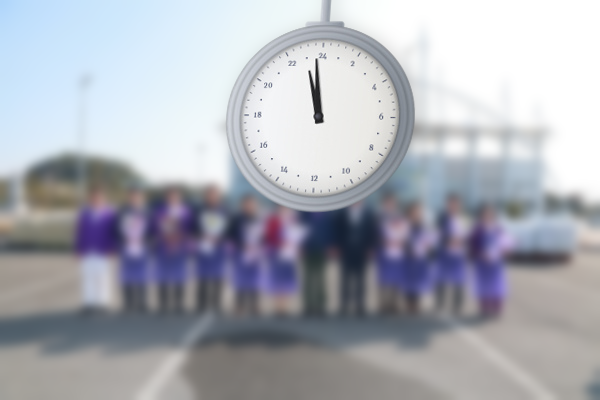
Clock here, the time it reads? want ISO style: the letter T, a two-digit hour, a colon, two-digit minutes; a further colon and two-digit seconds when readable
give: T22:59
